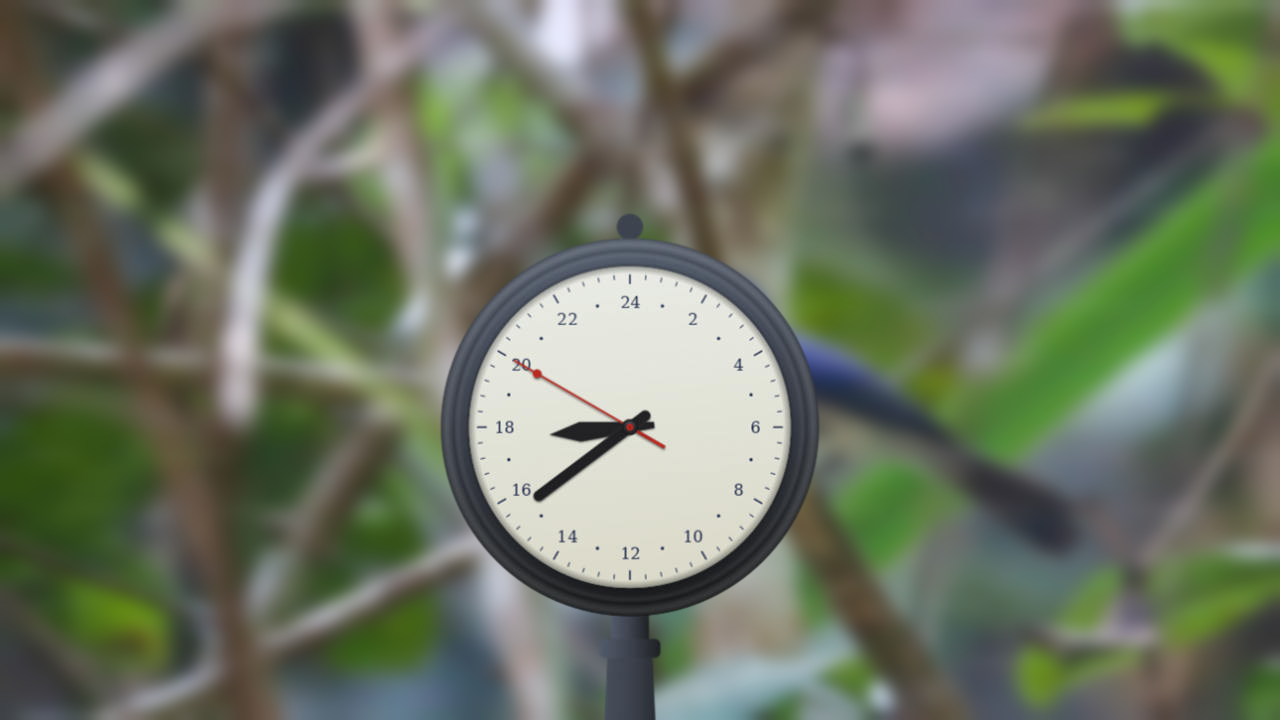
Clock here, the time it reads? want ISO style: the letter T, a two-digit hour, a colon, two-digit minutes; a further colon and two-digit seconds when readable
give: T17:38:50
